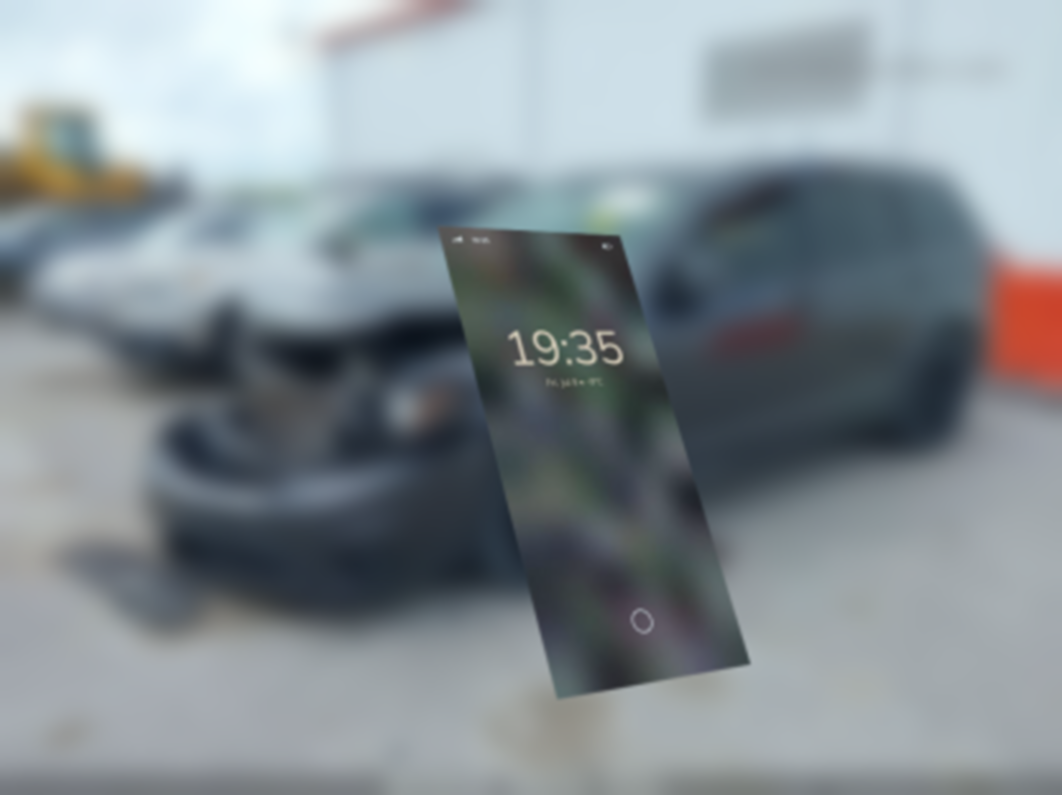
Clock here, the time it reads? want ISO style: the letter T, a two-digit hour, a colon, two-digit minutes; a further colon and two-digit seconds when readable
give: T19:35
